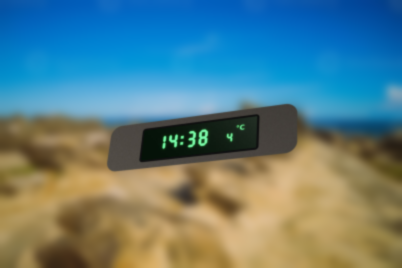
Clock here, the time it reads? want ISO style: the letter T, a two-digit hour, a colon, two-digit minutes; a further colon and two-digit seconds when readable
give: T14:38
